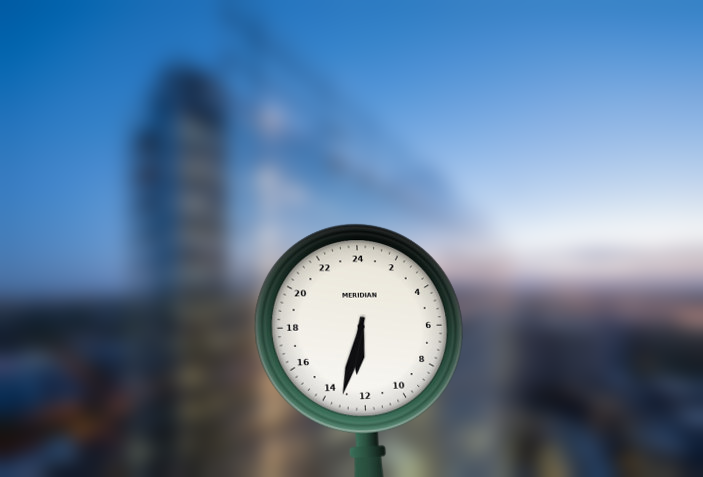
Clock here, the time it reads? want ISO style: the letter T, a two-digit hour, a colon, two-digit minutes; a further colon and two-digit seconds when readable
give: T12:33
